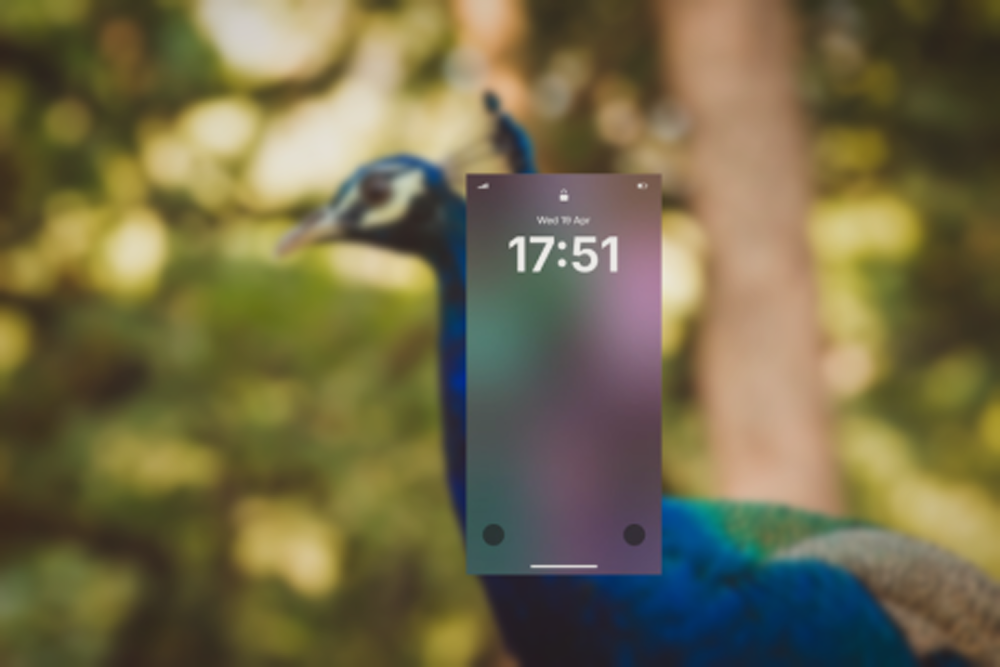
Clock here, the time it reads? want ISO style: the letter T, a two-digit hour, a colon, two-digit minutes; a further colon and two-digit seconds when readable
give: T17:51
